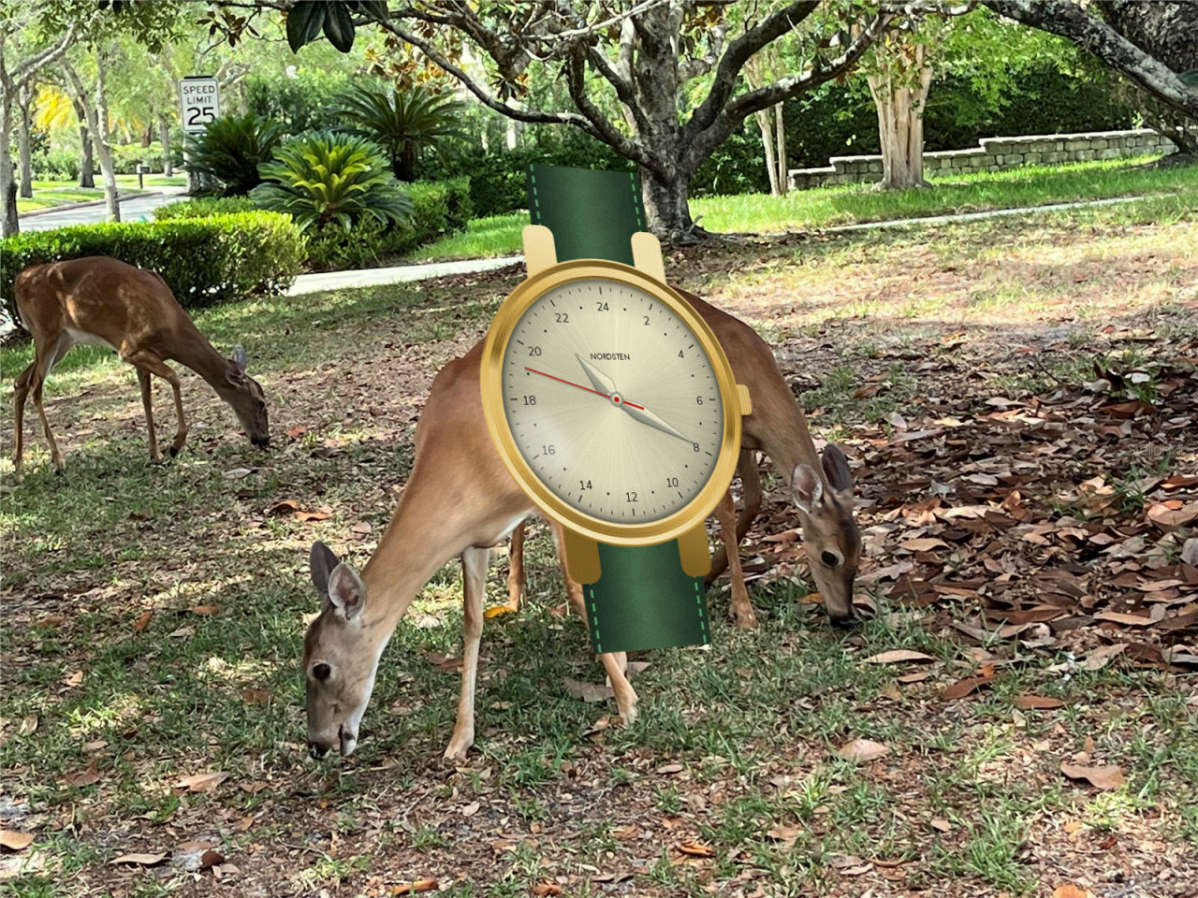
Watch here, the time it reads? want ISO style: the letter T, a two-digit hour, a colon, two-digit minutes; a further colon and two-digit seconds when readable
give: T21:19:48
